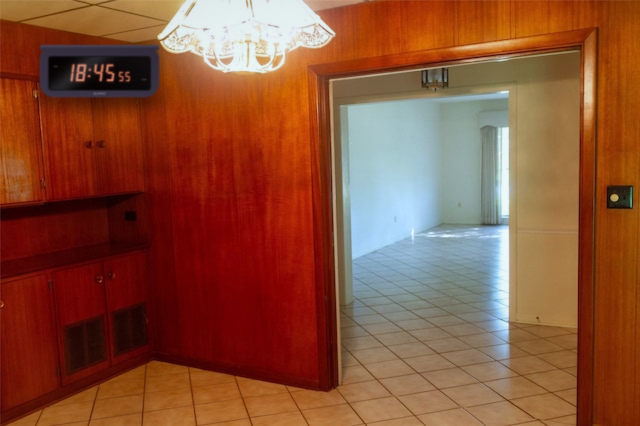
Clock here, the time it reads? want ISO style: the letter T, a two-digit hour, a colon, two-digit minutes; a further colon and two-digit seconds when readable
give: T18:45
